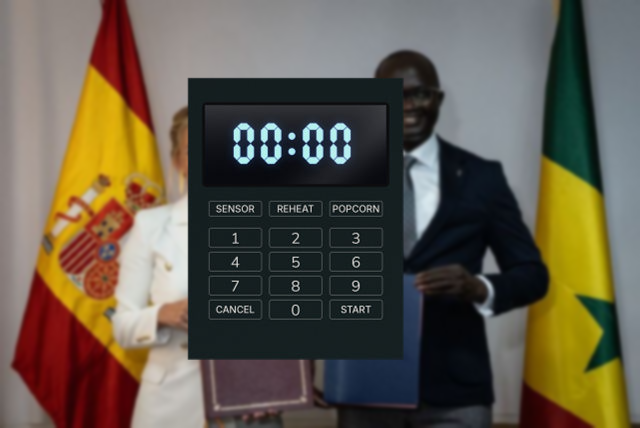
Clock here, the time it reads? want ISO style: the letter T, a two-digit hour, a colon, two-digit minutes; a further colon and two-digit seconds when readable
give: T00:00
